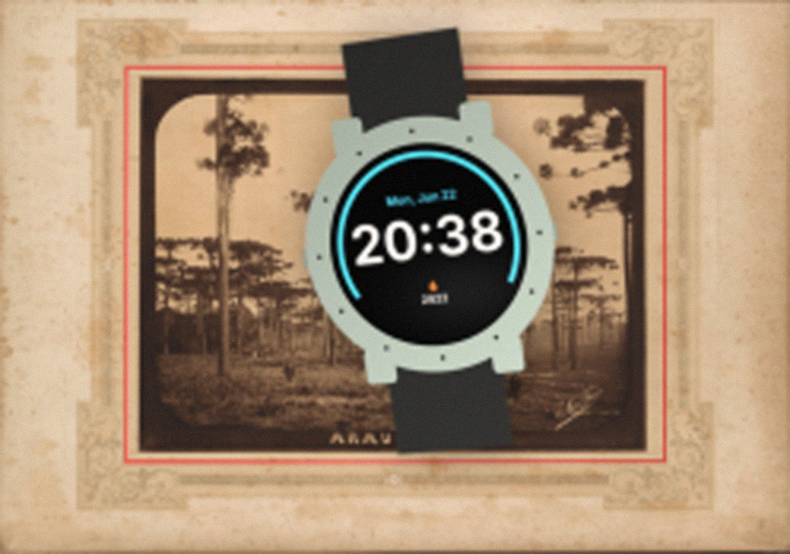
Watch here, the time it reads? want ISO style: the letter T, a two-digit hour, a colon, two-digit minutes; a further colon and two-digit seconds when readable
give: T20:38
